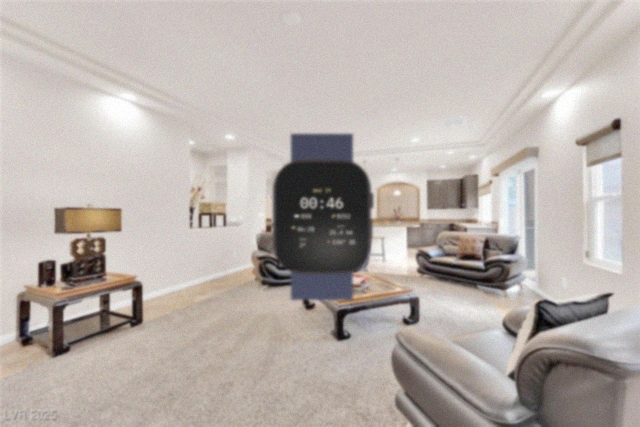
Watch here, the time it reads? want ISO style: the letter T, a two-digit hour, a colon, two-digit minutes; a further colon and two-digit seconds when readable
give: T00:46
